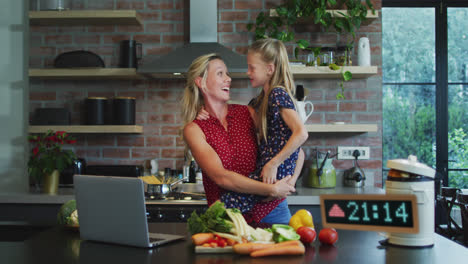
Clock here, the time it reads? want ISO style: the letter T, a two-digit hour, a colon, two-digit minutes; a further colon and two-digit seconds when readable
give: T21:14
